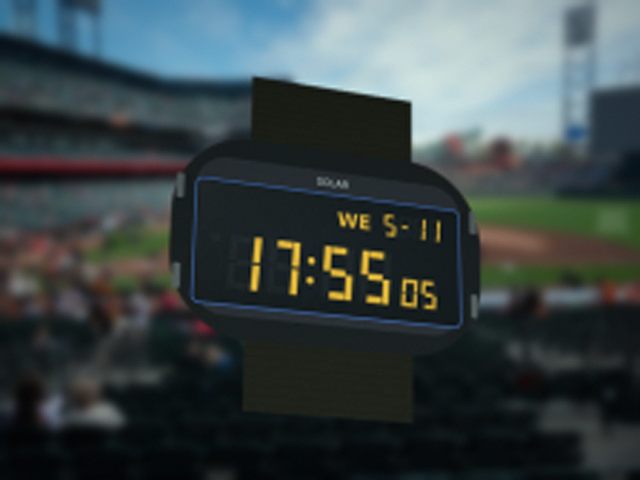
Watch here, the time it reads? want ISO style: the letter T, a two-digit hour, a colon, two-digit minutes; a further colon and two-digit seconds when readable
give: T17:55:05
